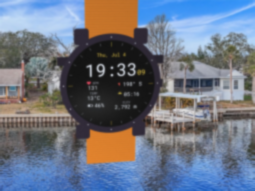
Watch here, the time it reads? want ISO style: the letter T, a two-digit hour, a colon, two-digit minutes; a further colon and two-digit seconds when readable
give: T19:33
